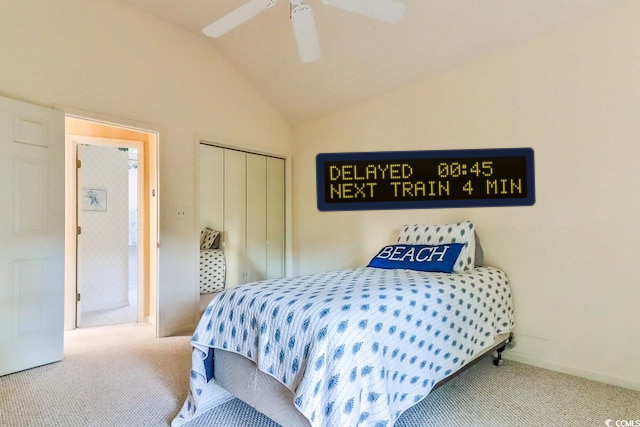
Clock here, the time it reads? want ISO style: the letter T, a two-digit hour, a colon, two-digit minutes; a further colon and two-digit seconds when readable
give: T00:45
